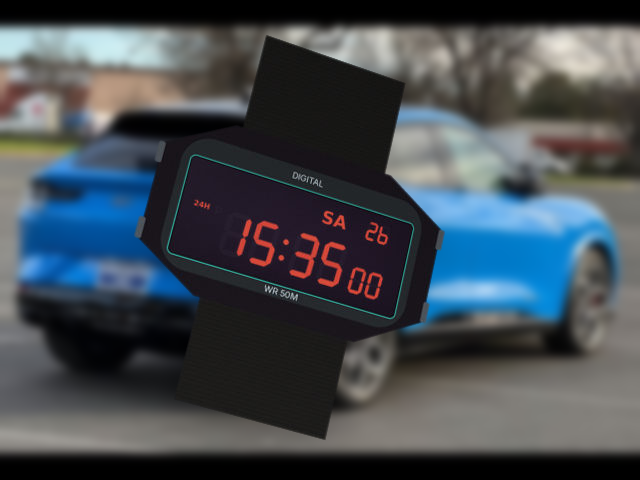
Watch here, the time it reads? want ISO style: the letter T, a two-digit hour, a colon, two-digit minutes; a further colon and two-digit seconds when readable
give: T15:35:00
